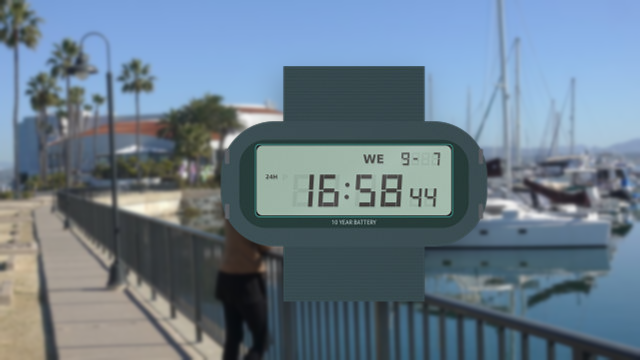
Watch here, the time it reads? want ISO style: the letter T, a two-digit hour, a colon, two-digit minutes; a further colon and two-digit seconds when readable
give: T16:58:44
